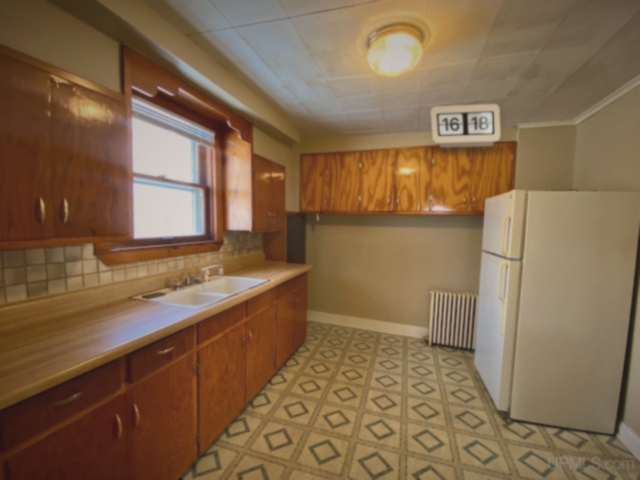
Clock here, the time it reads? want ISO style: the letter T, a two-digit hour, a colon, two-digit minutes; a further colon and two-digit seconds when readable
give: T16:18
